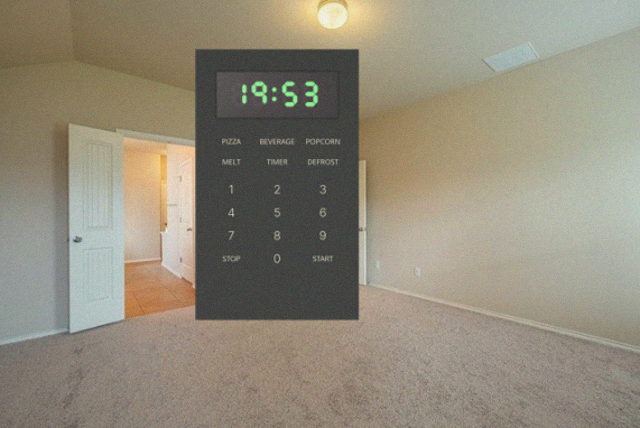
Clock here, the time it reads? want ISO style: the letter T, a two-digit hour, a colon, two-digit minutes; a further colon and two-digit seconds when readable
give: T19:53
